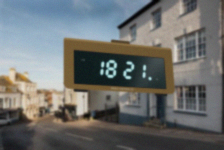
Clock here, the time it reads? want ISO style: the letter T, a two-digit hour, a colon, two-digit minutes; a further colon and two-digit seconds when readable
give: T18:21
